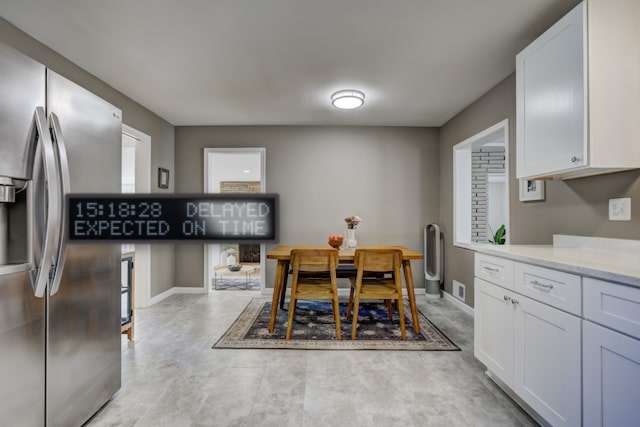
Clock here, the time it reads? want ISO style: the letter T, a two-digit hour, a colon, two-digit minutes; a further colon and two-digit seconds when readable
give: T15:18:28
